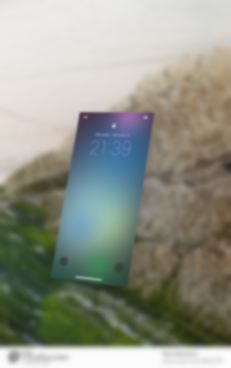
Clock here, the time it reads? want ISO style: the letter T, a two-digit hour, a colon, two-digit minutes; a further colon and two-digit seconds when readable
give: T21:39
